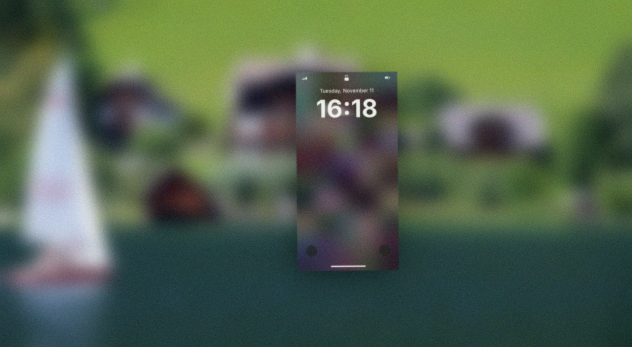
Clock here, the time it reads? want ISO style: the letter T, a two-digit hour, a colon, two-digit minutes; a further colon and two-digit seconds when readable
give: T16:18
